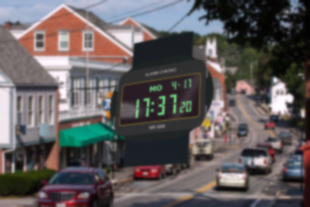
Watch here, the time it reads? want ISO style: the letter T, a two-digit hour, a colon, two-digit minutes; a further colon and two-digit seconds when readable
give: T17:37
